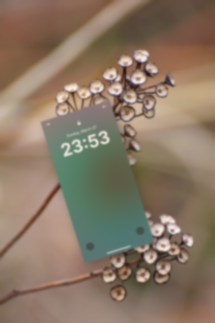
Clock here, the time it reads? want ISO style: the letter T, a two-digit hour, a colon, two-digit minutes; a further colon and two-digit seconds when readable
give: T23:53
